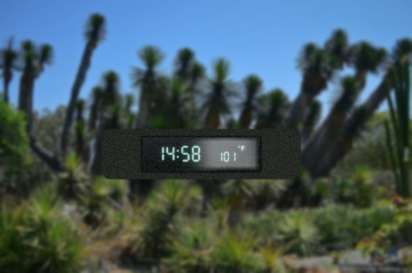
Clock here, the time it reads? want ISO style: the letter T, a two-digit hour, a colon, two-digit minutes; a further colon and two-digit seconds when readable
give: T14:58
